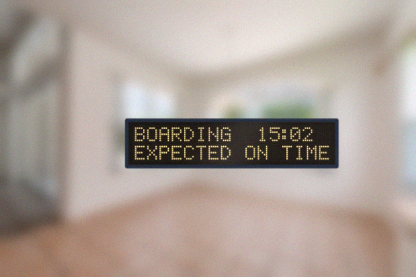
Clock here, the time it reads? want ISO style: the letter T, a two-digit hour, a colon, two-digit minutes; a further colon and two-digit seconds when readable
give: T15:02
